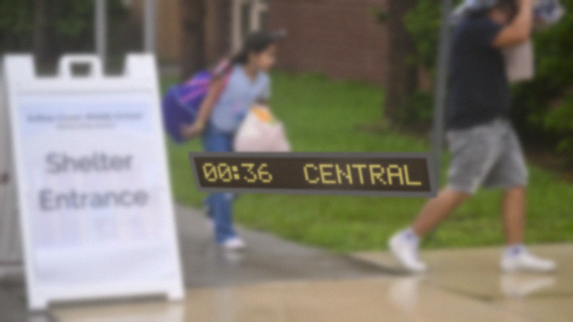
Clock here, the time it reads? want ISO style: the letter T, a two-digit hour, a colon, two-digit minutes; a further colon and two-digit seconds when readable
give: T00:36
